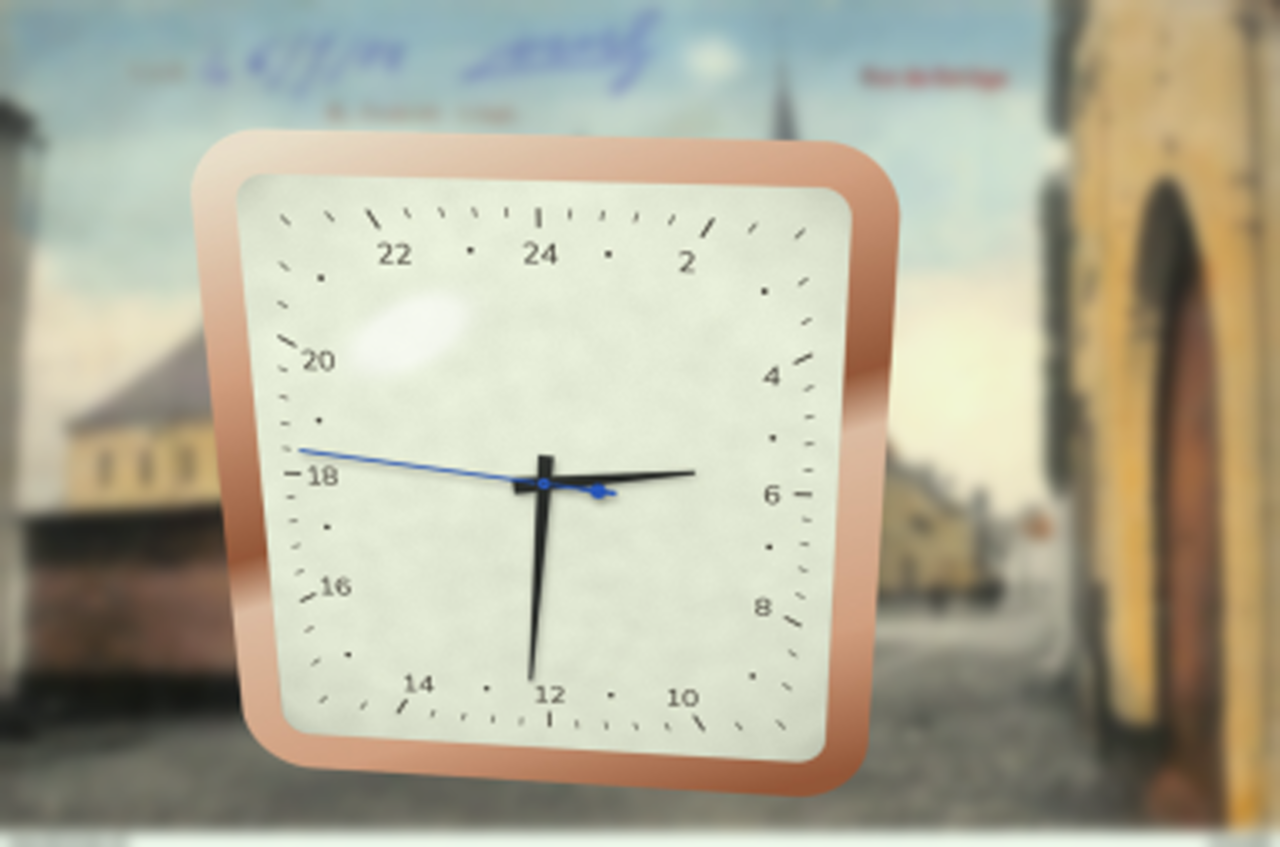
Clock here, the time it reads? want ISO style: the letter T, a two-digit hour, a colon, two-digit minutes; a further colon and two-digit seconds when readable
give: T05:30:46
